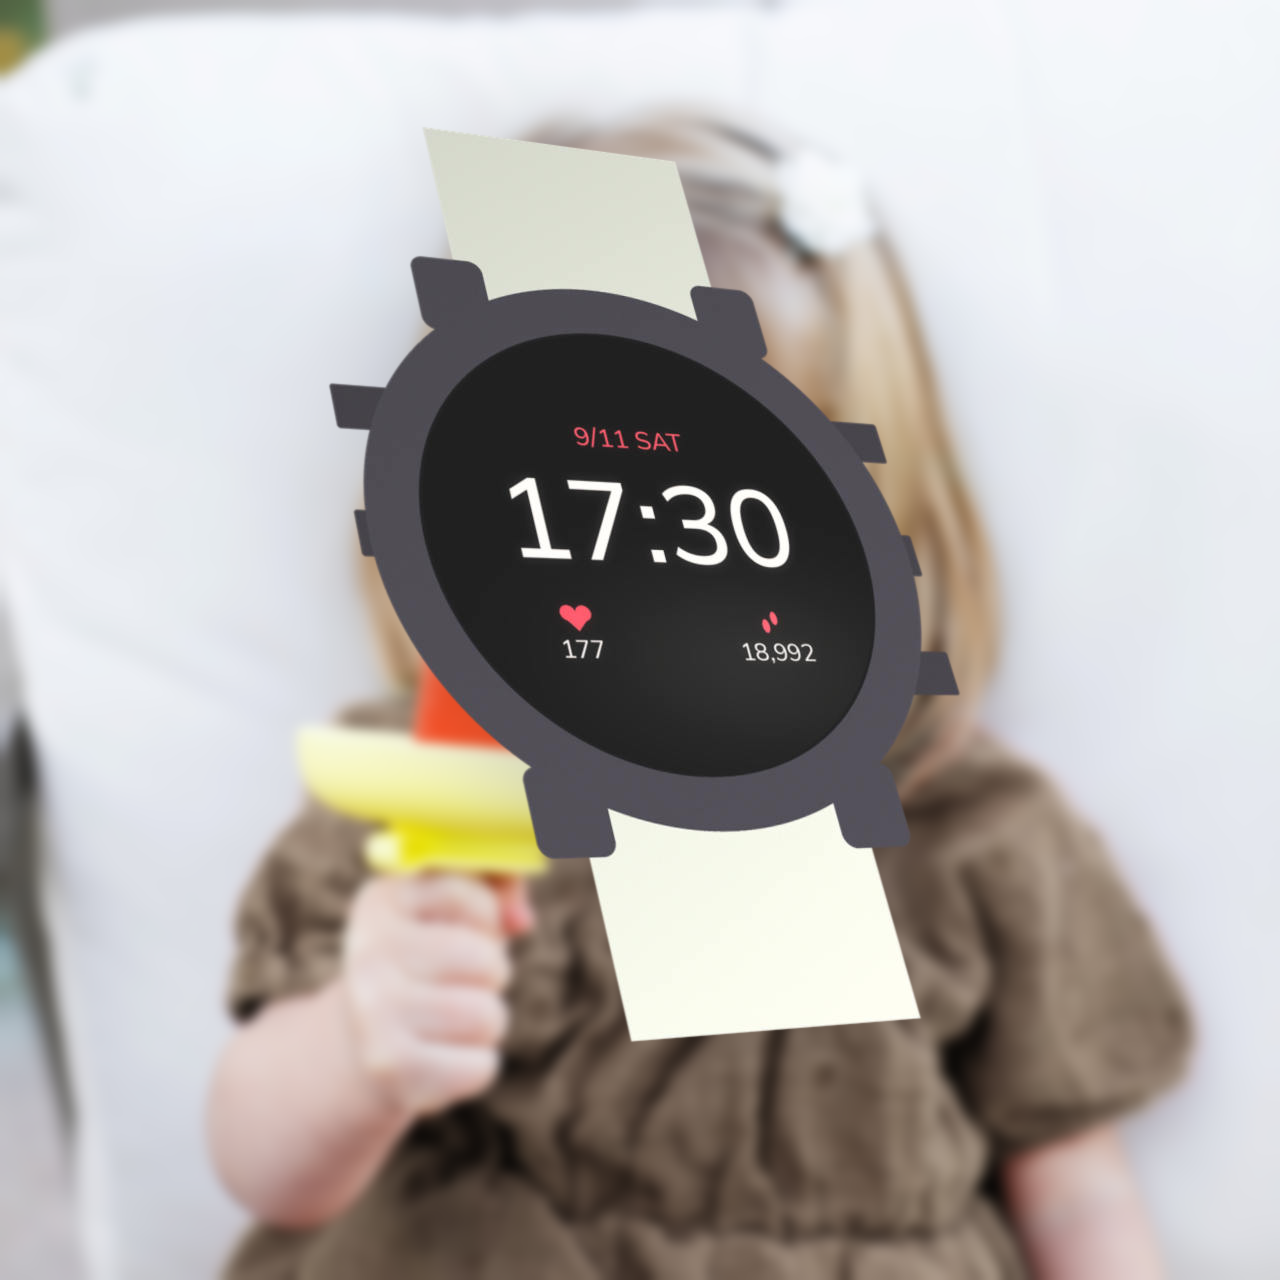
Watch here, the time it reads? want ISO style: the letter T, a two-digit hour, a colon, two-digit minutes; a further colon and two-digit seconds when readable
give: T17:30
